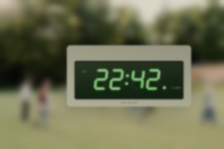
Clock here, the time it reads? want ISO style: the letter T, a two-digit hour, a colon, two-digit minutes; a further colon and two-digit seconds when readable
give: T22:42
